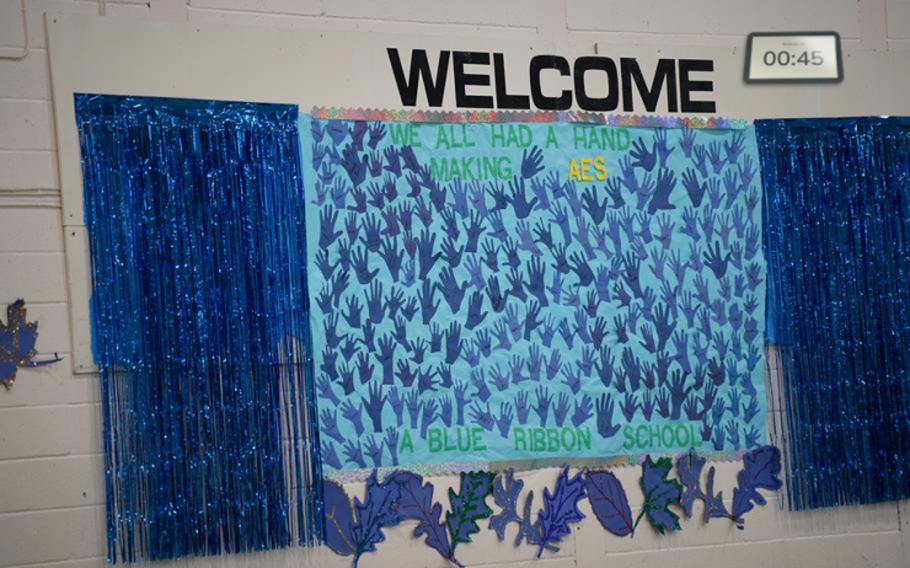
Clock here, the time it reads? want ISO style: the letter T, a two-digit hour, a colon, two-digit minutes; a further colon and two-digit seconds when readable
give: T00:45
